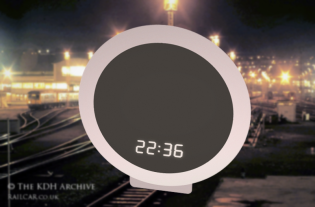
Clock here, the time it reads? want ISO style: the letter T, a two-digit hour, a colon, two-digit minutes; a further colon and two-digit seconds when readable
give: T22:36
